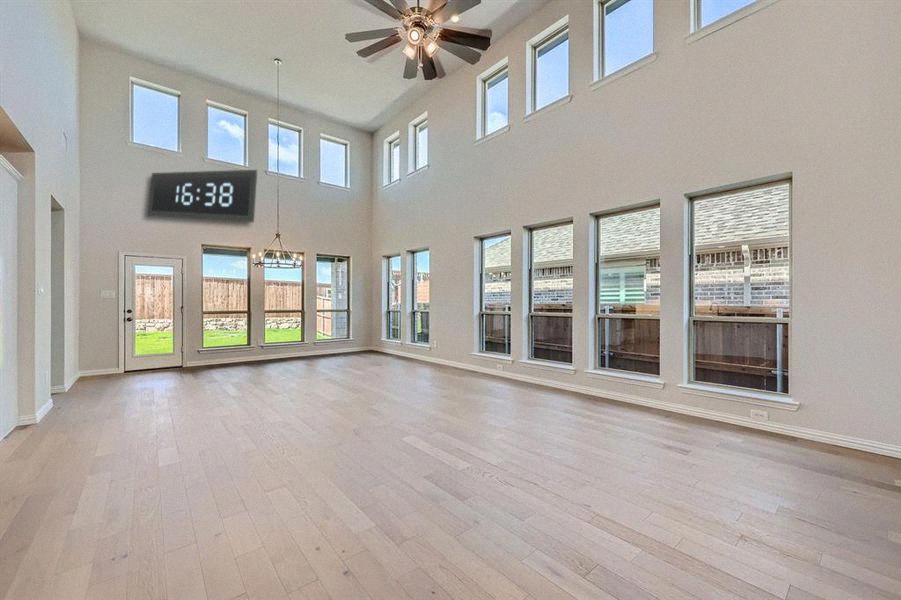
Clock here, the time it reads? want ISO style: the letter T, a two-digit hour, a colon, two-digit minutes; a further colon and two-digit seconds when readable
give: T16:38
